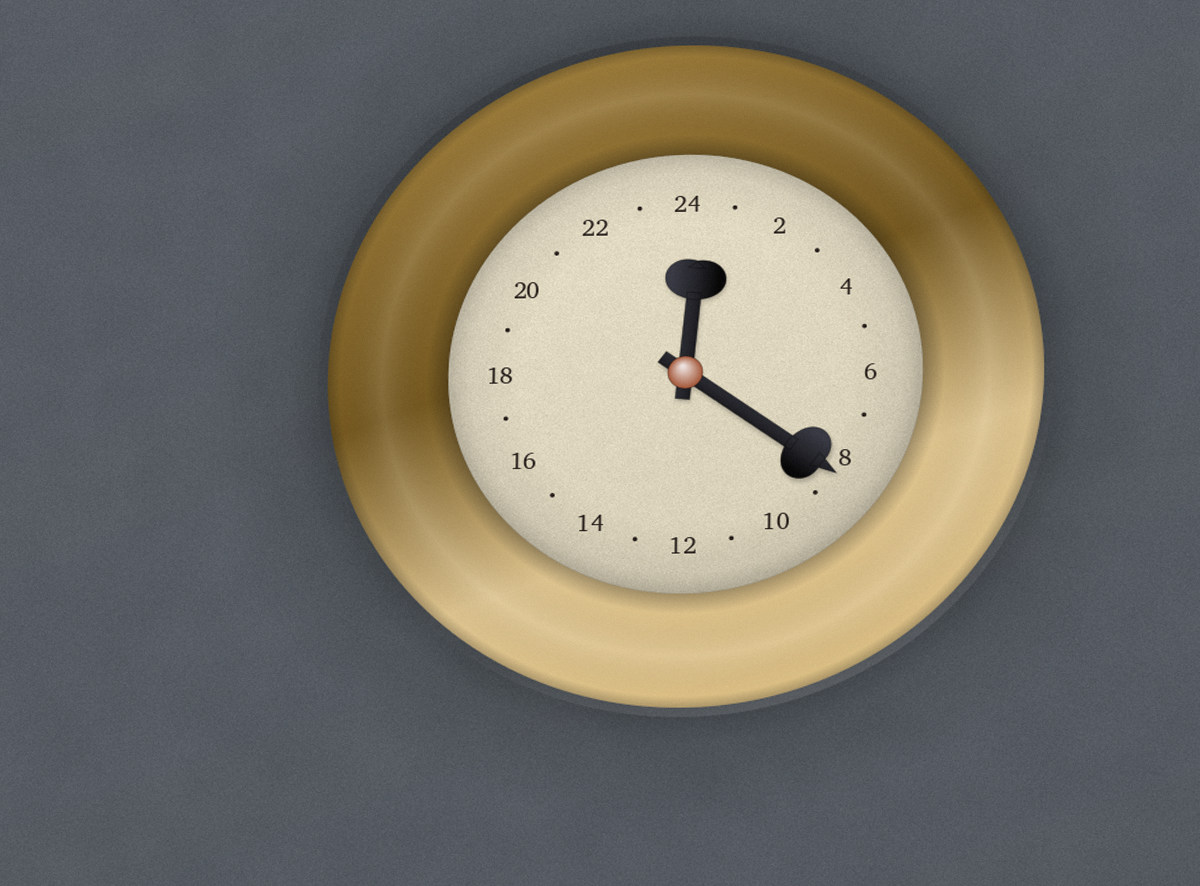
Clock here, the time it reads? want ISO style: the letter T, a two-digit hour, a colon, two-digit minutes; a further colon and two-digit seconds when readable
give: T00:21
